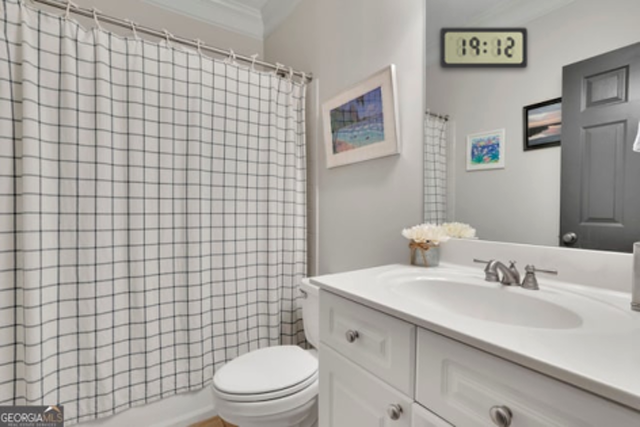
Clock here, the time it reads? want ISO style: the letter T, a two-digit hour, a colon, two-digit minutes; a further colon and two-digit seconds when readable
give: T19:12
